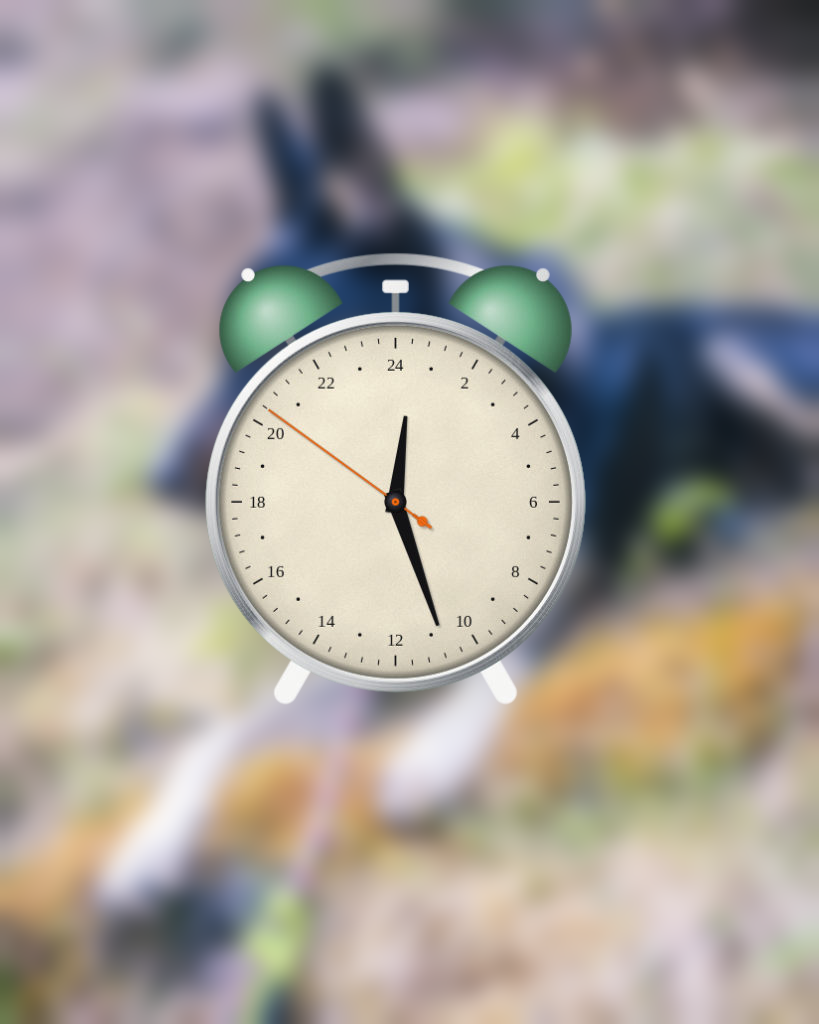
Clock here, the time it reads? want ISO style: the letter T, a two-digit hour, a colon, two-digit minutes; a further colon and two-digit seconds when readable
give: T00:26:51
